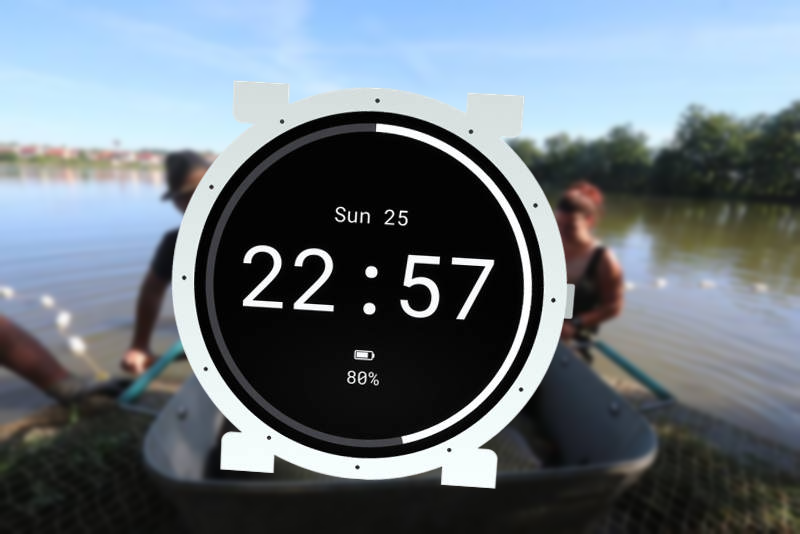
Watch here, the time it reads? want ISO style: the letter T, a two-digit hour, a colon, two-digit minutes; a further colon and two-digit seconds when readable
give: T22:57
